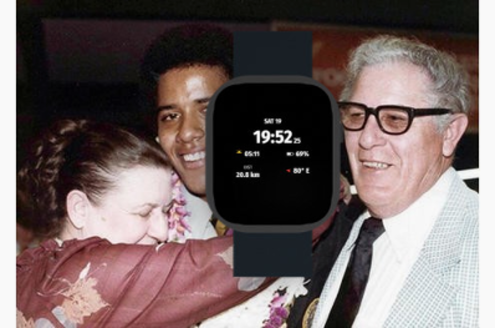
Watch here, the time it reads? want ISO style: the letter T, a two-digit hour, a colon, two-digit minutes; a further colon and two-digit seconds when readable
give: T19:52
